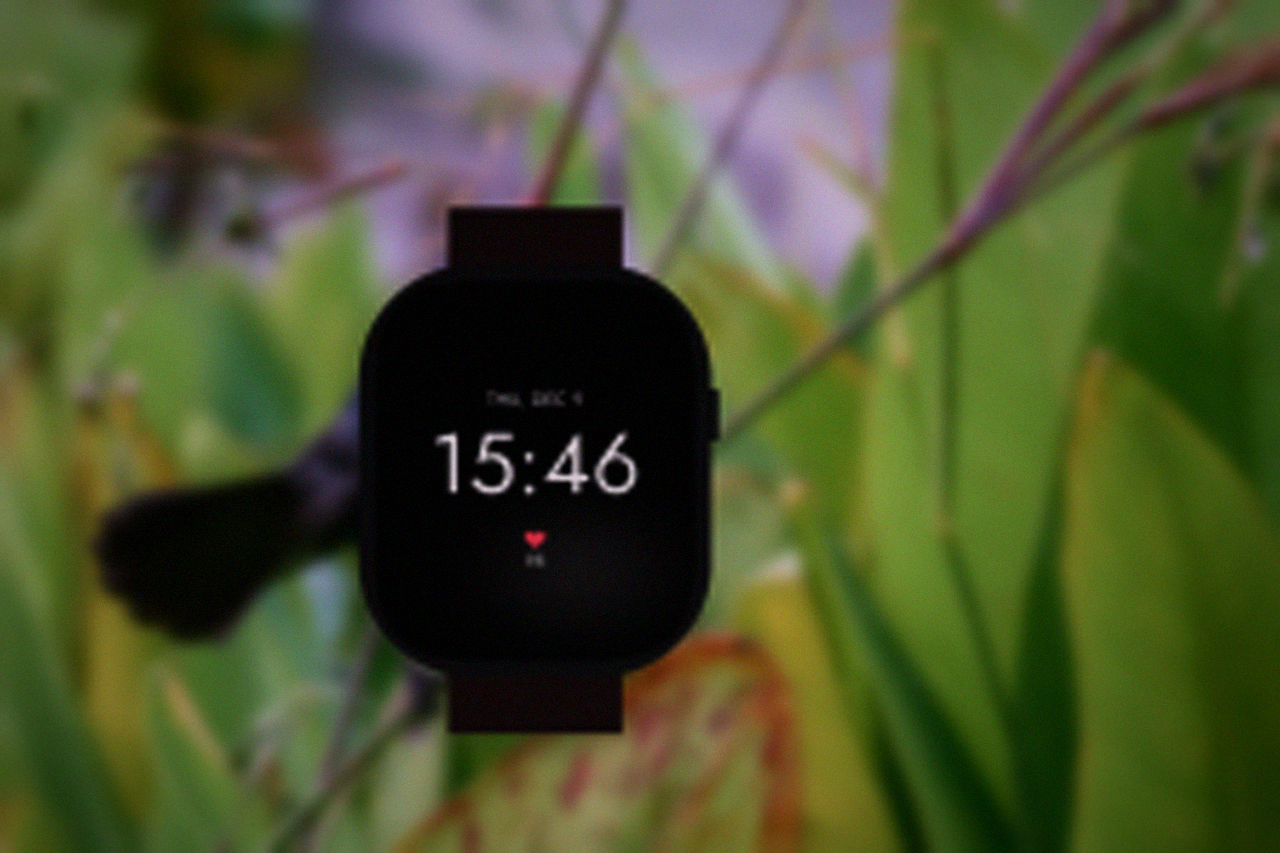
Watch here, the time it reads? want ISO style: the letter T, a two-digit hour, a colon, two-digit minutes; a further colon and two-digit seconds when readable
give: T15:46
